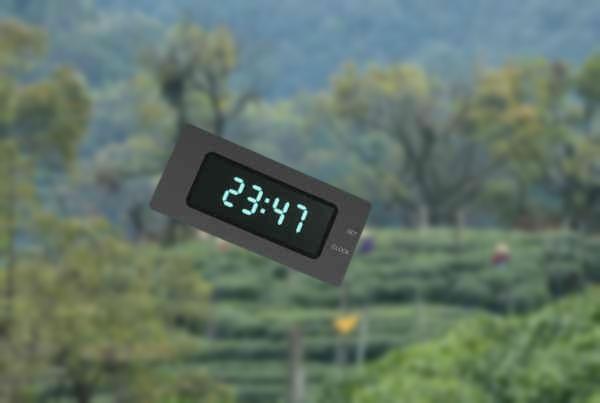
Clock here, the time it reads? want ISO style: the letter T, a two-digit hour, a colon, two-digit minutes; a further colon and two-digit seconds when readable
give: T23:47
